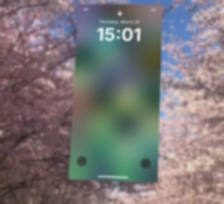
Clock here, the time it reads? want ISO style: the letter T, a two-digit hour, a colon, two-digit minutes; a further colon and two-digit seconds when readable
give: T15:01
